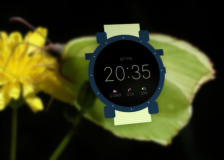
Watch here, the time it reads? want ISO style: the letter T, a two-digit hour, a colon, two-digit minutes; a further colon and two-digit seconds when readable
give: T20:35
